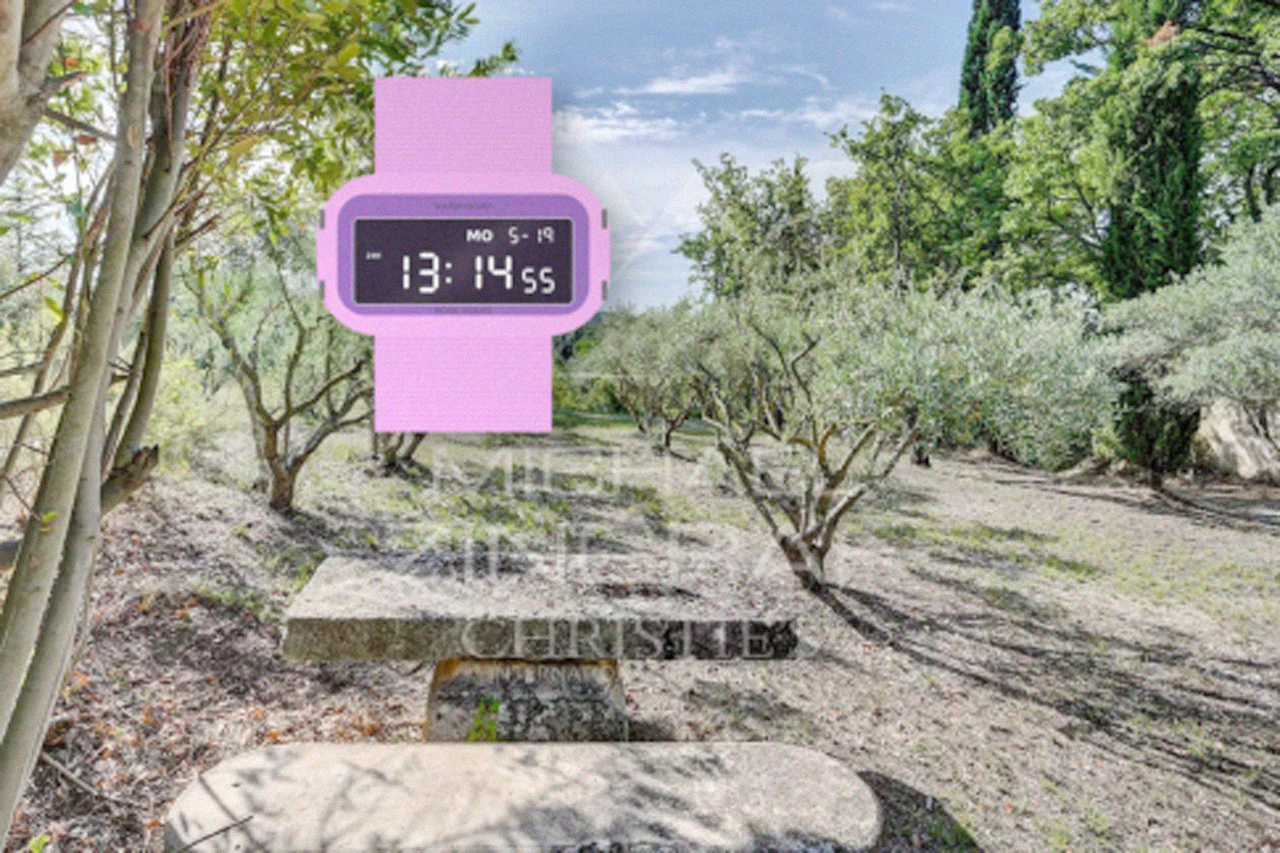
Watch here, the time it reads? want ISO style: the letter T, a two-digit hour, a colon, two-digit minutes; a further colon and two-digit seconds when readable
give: T13:14:55
